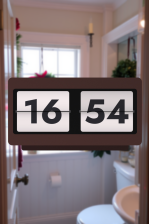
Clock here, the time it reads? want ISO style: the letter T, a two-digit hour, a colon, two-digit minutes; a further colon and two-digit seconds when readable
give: T16:54
